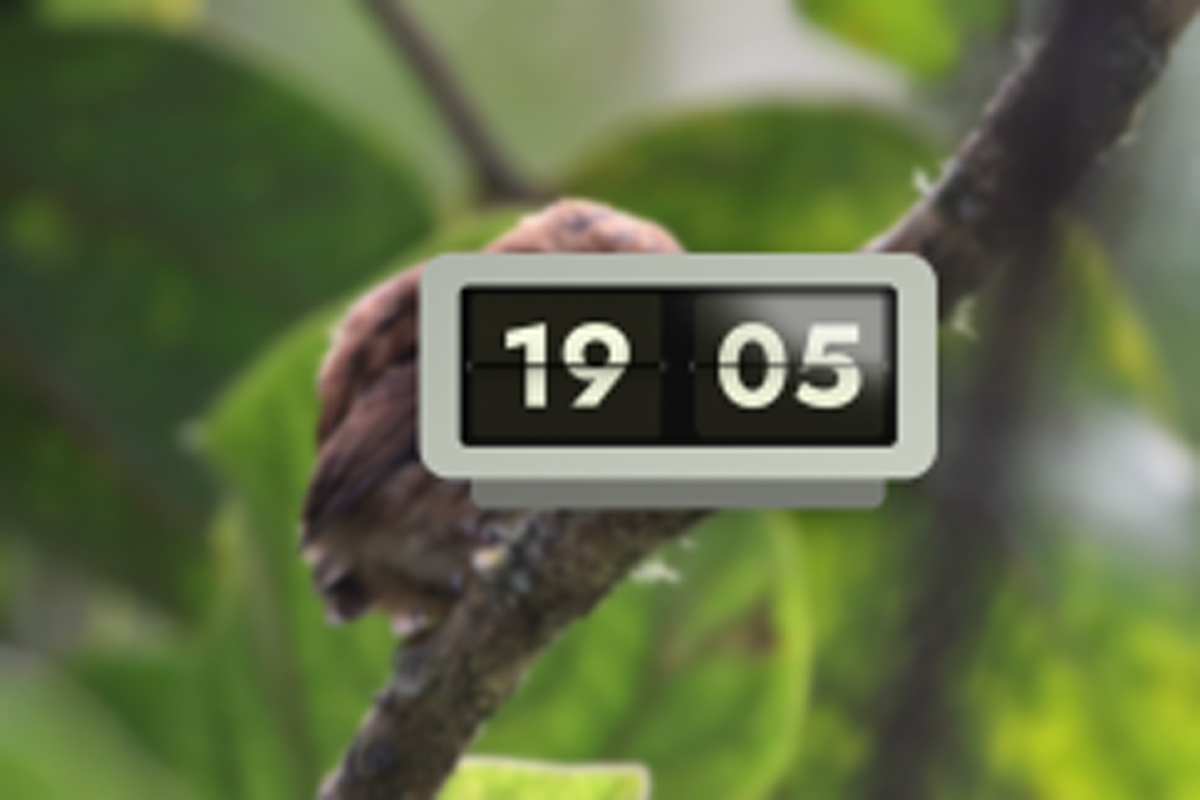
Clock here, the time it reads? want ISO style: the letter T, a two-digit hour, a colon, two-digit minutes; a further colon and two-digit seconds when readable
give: T19:05
